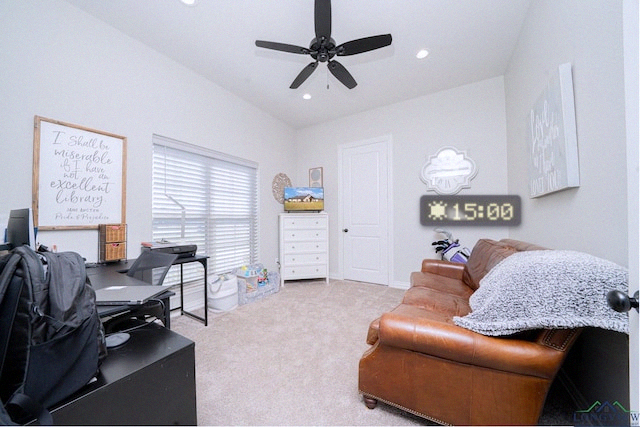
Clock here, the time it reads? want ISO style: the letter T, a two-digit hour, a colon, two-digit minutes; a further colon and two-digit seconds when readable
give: T15:00
